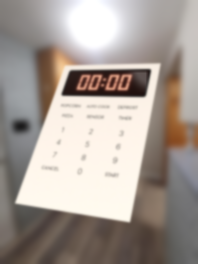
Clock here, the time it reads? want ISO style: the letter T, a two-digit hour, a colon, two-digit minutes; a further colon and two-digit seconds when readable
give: T00:00
